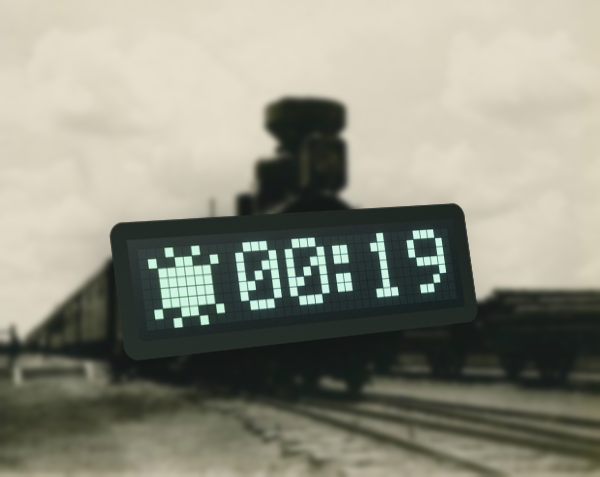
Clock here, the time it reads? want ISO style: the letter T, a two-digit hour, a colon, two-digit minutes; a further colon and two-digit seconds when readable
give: T00:19
